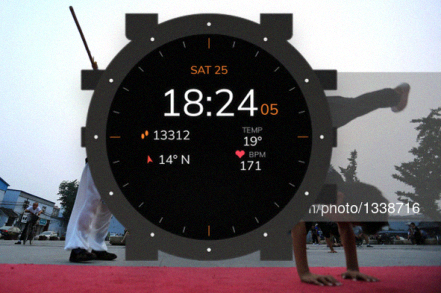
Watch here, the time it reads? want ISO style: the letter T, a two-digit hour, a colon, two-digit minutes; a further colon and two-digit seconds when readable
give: T18:24:05
